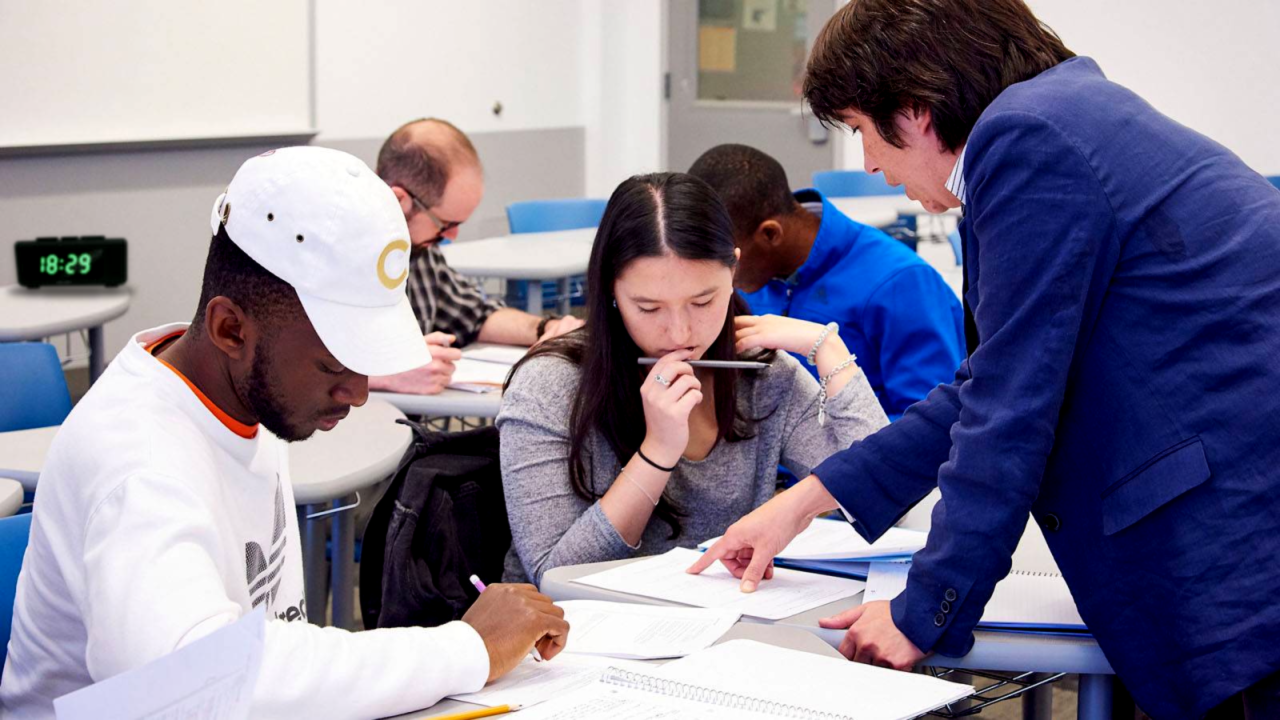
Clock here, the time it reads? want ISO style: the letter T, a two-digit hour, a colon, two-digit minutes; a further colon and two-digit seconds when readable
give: T18:29
